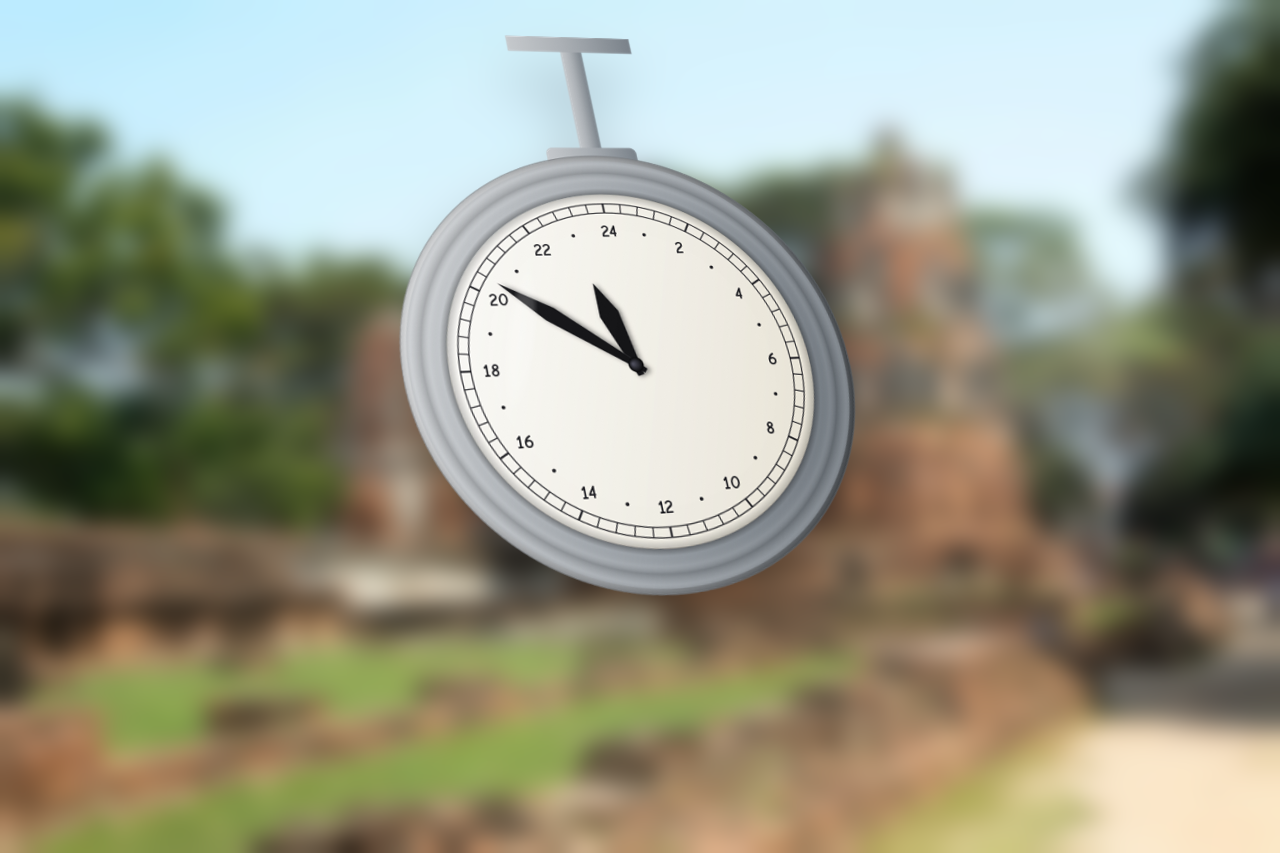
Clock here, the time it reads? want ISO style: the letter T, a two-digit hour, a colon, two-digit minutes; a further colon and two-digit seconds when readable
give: T22:51
